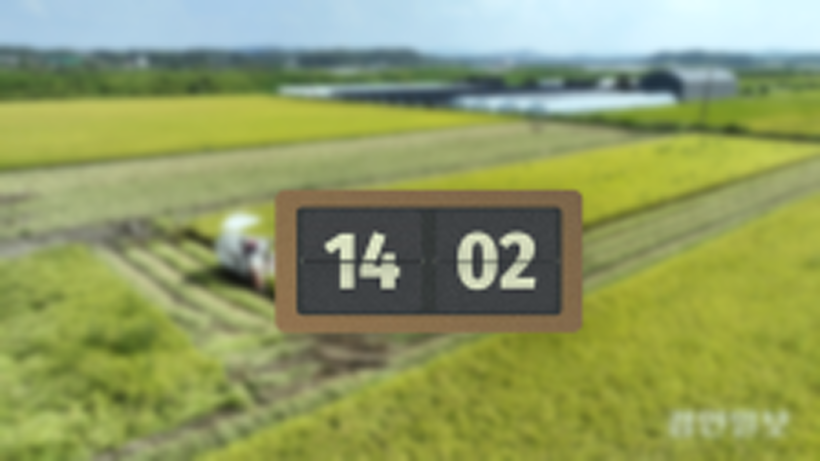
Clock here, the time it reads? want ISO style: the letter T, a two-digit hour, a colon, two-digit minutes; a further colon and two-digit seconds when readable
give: T14:02
